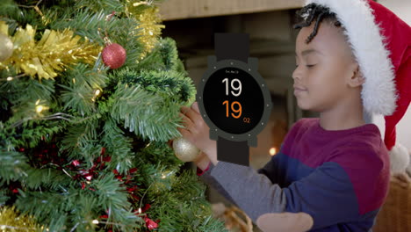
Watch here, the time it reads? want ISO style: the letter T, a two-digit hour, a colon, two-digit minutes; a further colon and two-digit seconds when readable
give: T19:19
